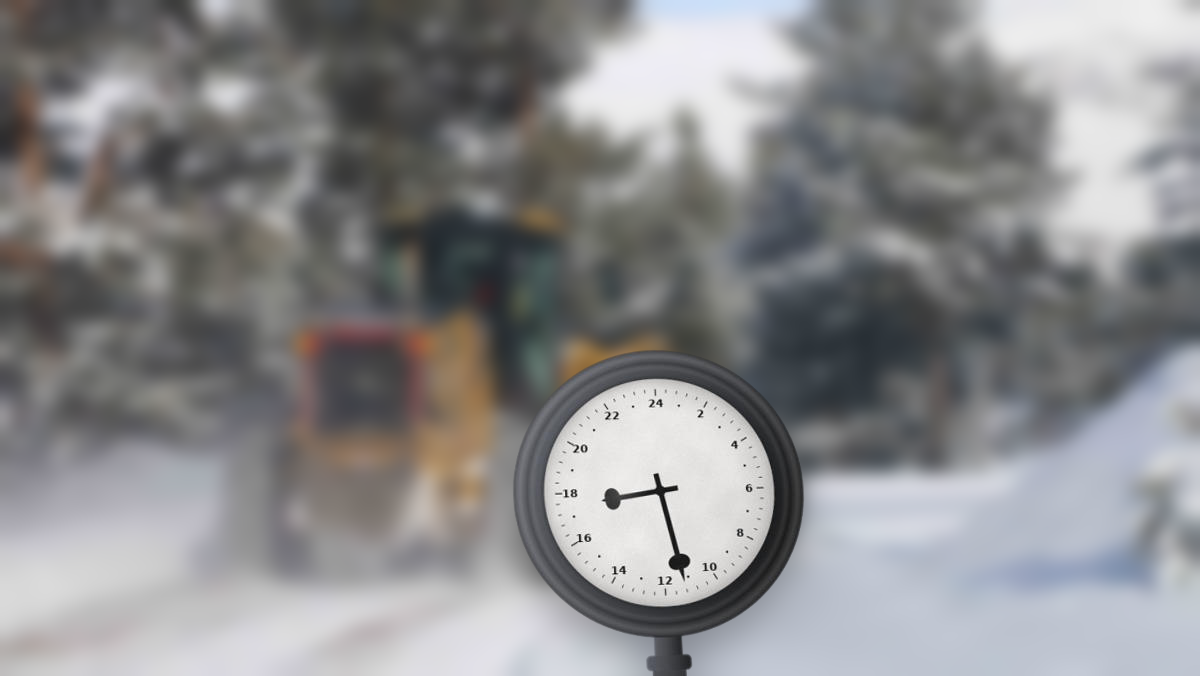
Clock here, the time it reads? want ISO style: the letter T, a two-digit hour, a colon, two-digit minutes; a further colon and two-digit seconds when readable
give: T17:28
